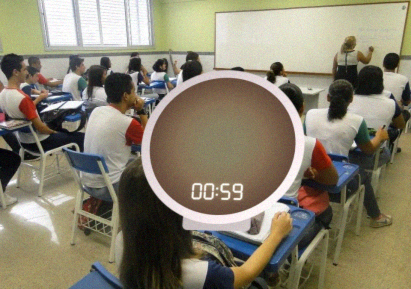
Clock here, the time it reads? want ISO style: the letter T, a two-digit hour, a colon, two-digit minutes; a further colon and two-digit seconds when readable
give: T00:59
